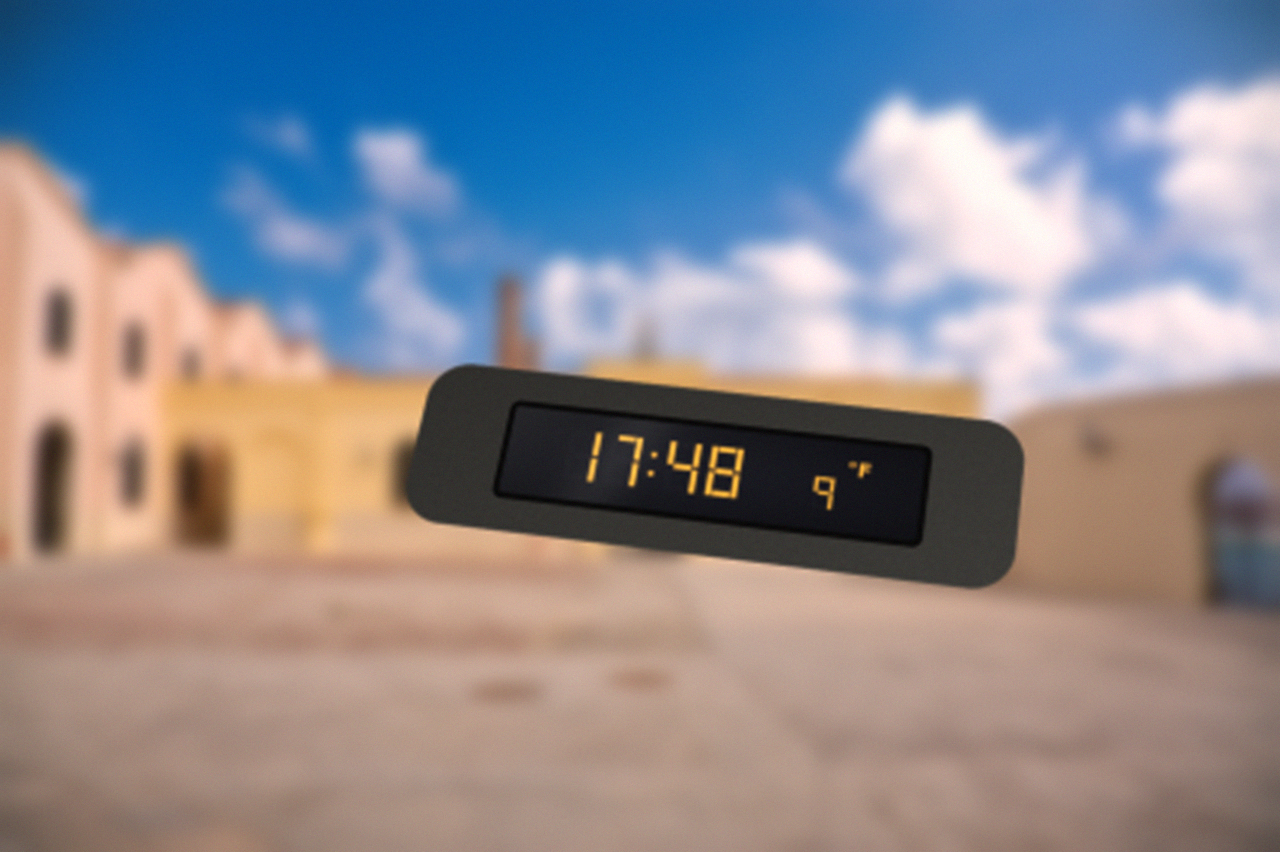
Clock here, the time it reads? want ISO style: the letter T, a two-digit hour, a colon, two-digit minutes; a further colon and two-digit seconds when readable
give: T17:48
